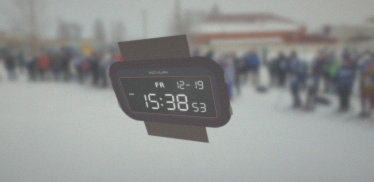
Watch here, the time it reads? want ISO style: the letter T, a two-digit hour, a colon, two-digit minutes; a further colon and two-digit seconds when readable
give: T15:38
